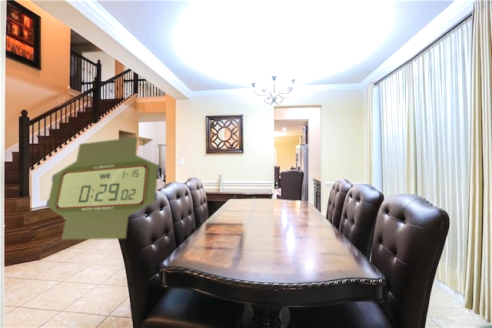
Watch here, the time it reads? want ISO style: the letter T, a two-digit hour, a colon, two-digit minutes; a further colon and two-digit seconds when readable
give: T00:29:02
